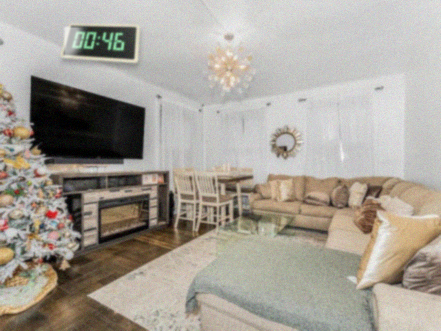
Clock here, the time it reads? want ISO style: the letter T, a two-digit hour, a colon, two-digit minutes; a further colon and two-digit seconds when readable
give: T00:46
